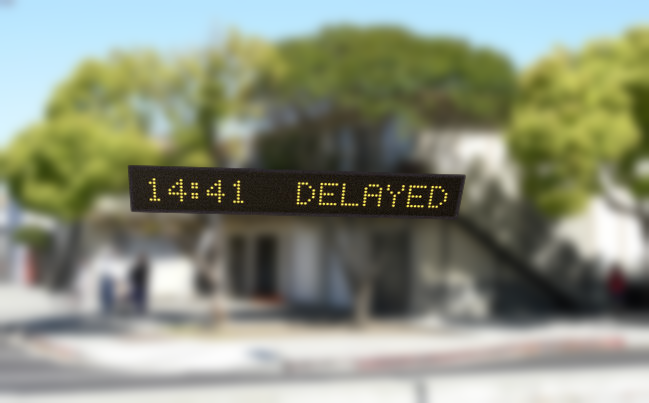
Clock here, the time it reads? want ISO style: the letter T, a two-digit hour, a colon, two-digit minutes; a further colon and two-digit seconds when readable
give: T14:41
